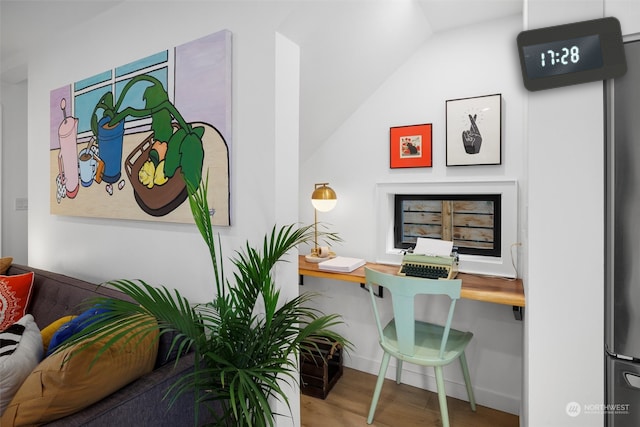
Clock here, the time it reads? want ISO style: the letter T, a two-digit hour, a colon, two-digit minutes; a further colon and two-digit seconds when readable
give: T17:28
